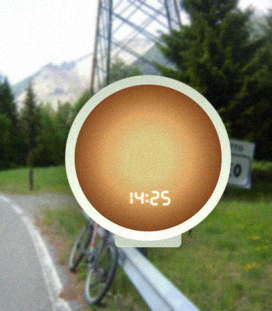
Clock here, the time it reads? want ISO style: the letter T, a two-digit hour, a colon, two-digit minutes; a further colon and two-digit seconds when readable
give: T14:25
